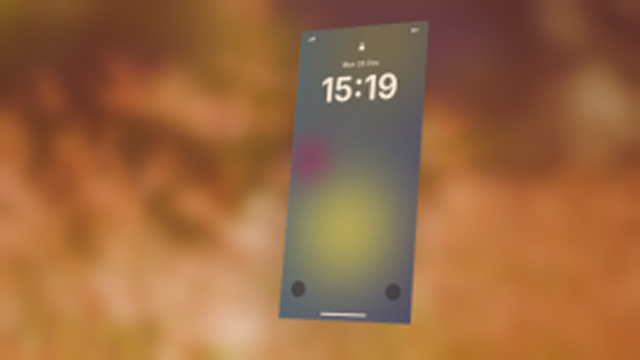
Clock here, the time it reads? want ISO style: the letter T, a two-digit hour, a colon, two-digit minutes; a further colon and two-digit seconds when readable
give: T15:19
